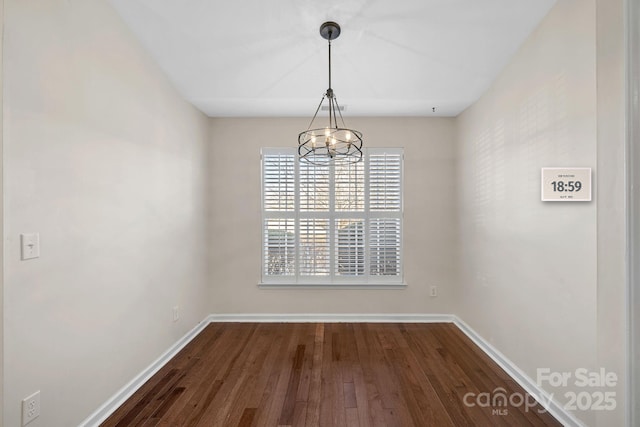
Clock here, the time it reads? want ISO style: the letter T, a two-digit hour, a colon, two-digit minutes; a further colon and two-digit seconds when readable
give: T18:59
